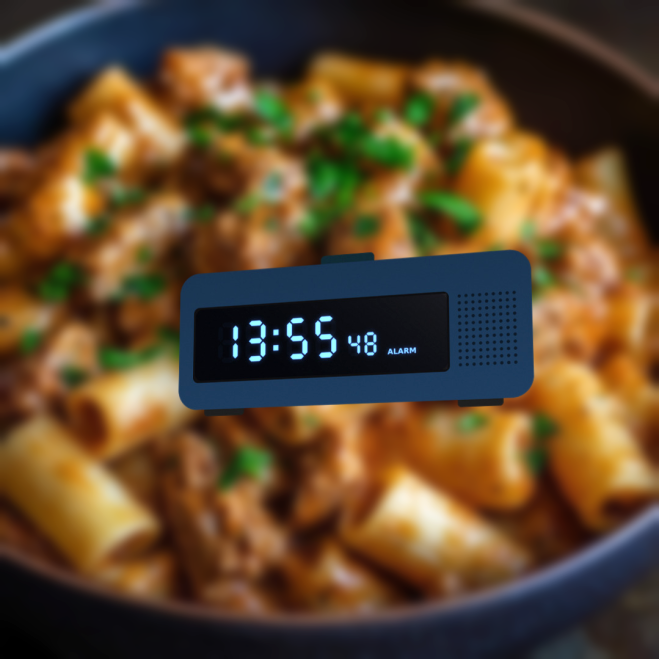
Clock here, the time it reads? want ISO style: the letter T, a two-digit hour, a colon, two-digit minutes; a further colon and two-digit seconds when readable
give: T13:55:48
